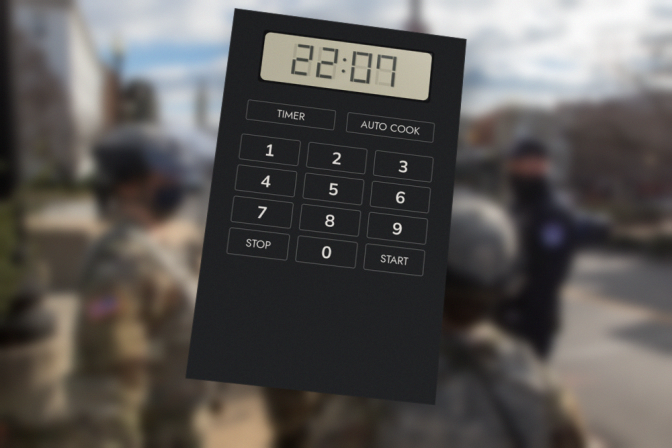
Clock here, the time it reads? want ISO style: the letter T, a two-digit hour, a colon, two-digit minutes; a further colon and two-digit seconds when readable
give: T22:07
